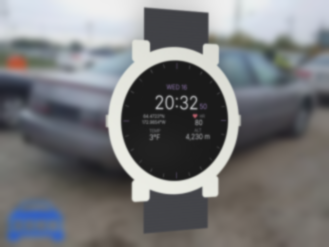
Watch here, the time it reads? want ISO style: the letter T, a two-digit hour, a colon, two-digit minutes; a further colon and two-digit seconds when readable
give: T20:32
